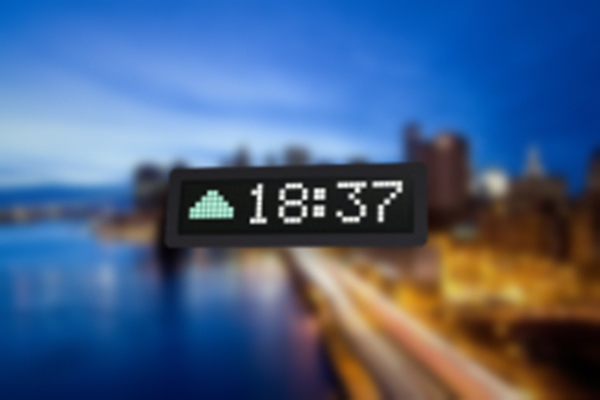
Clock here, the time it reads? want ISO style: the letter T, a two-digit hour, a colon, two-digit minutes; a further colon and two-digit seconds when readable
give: T18:37
